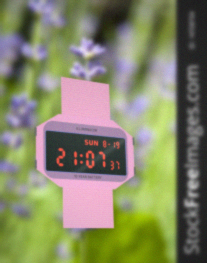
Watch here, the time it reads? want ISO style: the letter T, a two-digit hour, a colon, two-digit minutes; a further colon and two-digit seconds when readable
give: T21:07
